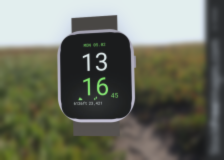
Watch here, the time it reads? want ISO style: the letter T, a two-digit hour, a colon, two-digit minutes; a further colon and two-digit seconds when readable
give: T13:16
